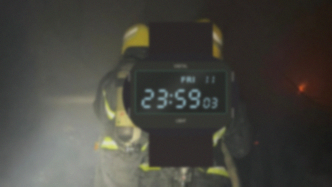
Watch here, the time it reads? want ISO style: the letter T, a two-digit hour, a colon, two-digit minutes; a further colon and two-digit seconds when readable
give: T23:59
